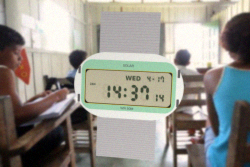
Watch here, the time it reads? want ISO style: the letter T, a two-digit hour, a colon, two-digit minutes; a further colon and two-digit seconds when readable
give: T14:37:14
